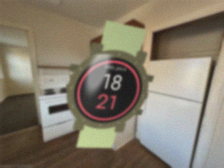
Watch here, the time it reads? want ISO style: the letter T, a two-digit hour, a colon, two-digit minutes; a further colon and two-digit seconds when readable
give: T18:21
